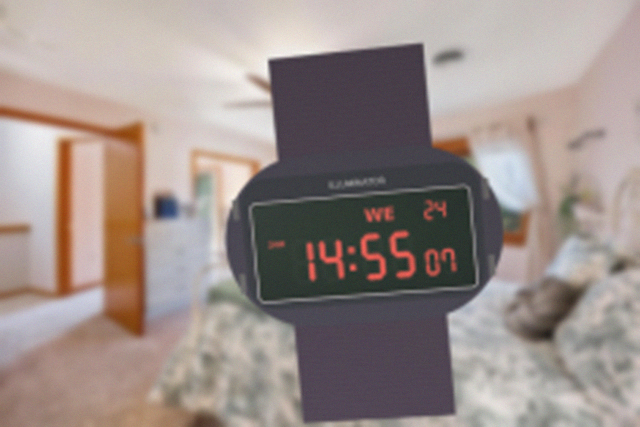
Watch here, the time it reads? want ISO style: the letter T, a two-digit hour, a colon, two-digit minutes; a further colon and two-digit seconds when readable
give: T14:55:07
